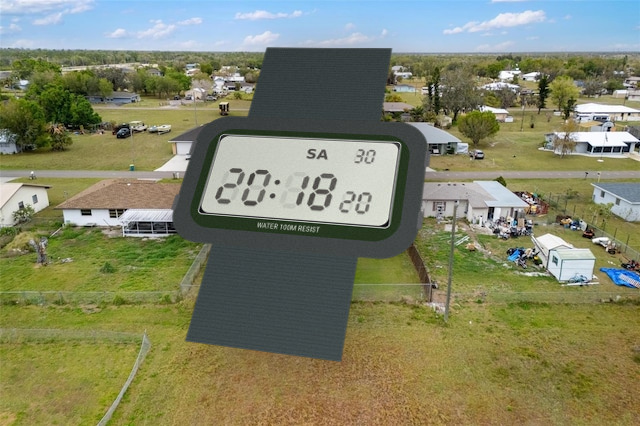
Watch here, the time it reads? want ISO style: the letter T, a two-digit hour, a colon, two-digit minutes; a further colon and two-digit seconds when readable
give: T20:18:20
